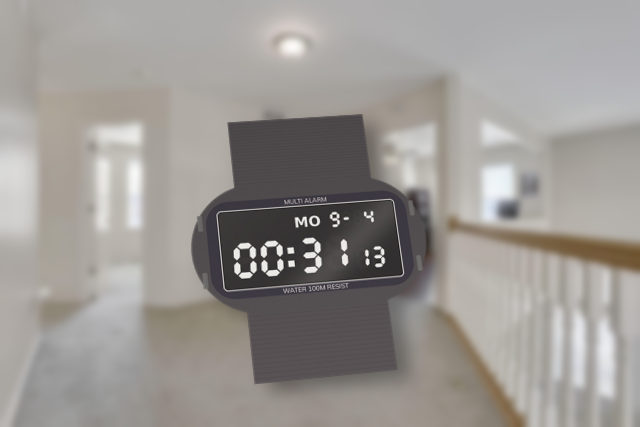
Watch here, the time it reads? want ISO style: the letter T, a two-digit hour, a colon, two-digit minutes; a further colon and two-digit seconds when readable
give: T00:31:13
